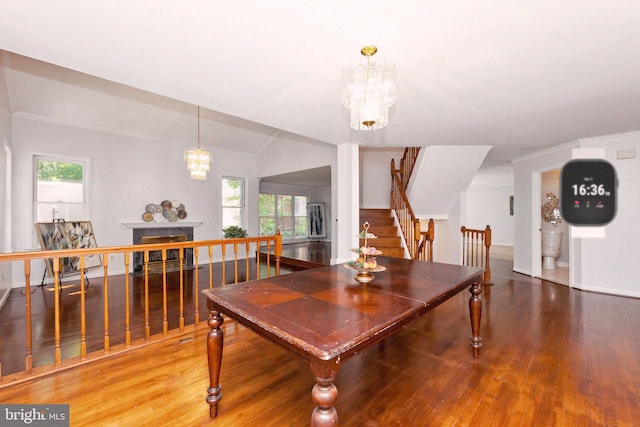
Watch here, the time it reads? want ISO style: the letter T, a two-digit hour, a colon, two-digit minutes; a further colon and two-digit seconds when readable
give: T16:36
